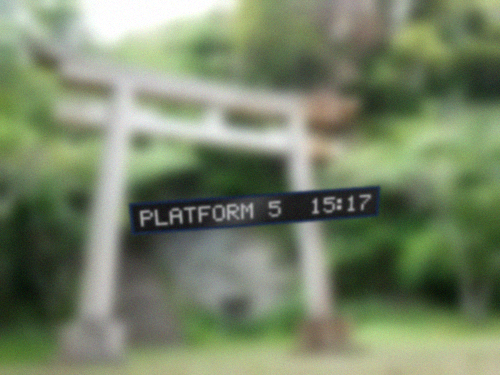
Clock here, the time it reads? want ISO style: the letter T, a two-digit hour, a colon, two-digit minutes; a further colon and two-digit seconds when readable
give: T15:17
